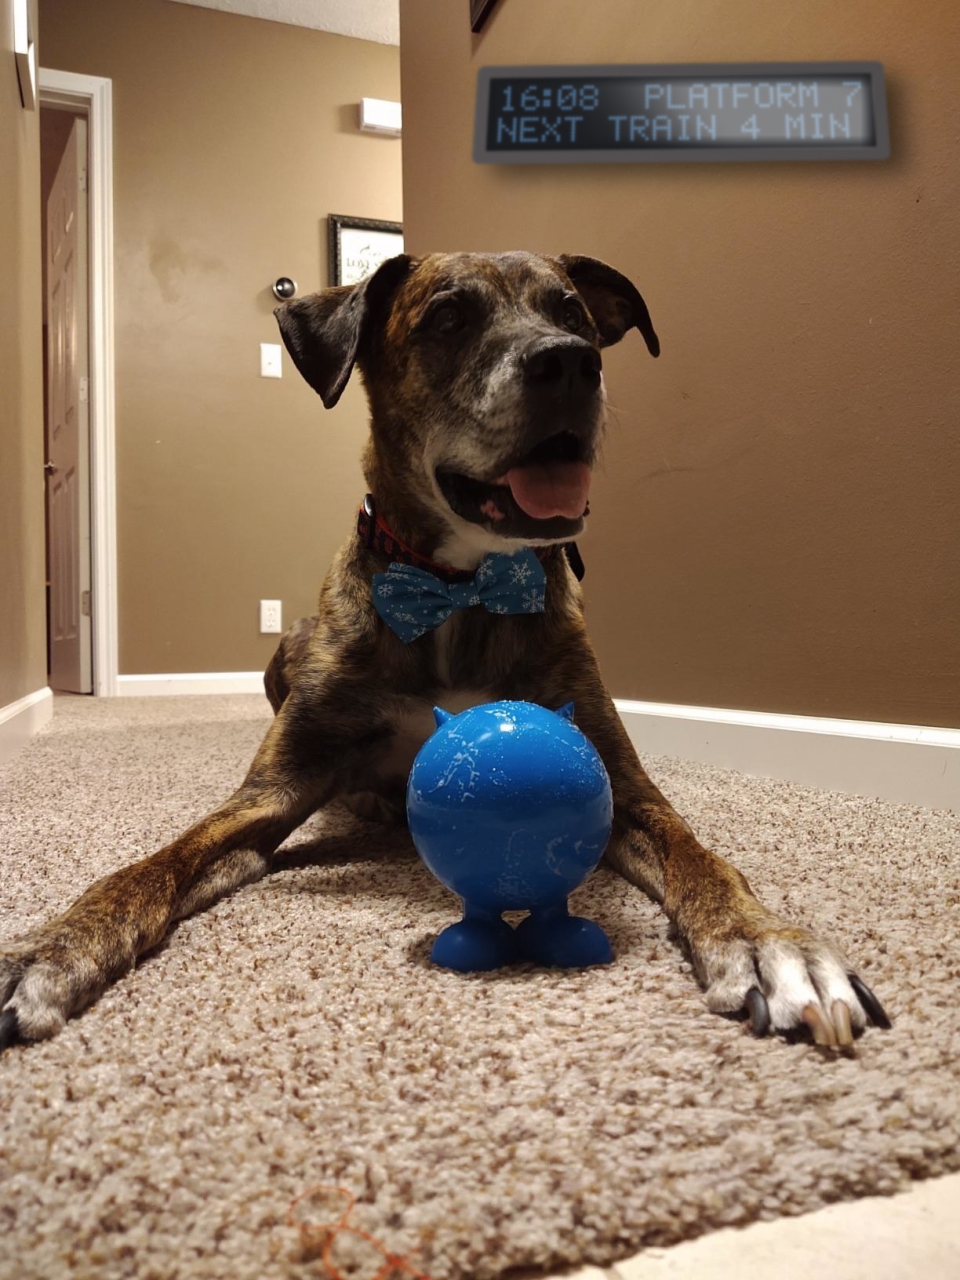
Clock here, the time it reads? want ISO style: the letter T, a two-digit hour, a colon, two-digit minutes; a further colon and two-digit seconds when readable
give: T16:08
